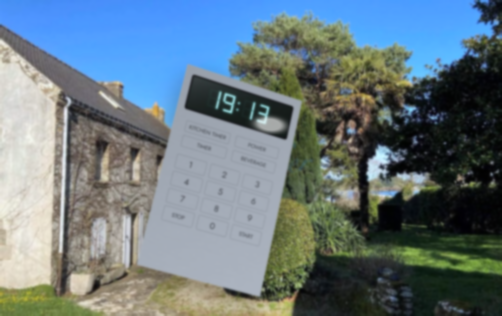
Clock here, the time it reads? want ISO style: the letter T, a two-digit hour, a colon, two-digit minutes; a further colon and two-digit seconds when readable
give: T19:13
